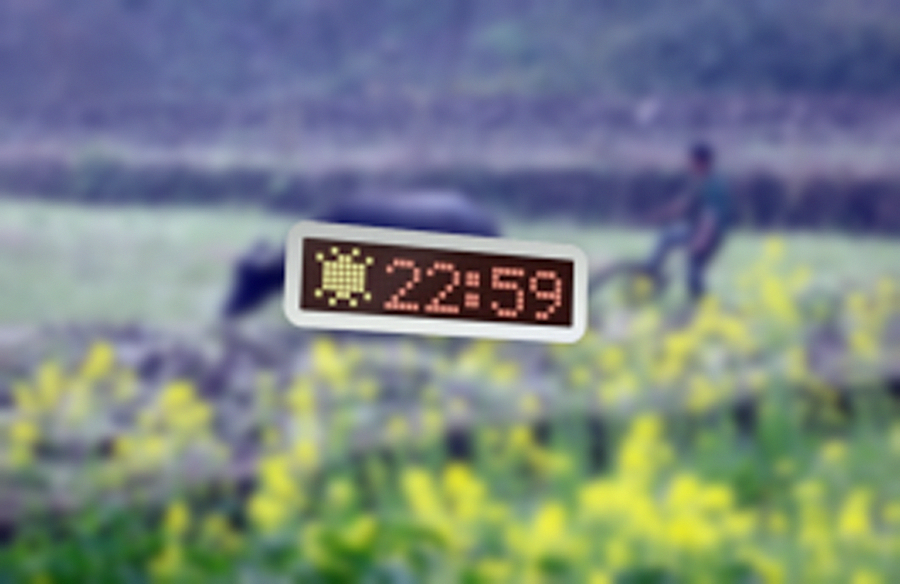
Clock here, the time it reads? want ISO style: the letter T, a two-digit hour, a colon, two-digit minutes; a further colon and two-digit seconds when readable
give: T22:59
